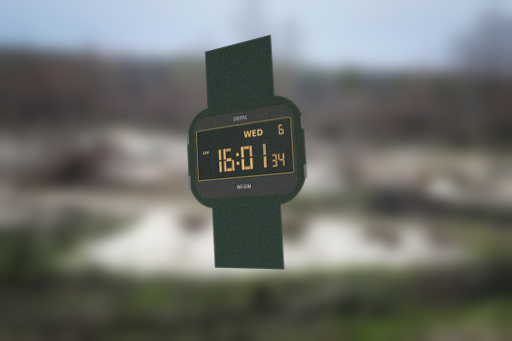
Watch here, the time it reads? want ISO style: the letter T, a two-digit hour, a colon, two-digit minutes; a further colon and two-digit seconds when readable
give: T16:01:34
